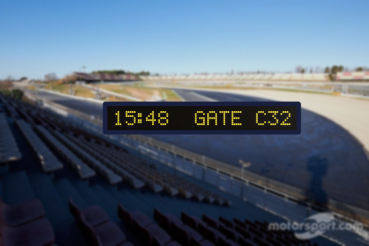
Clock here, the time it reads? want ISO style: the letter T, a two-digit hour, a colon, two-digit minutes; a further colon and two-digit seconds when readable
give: T15:48
